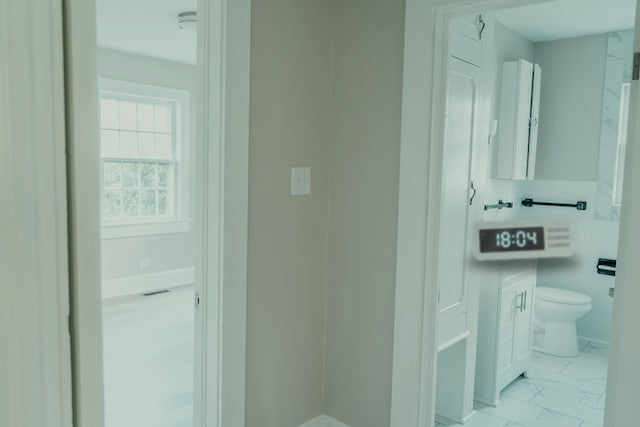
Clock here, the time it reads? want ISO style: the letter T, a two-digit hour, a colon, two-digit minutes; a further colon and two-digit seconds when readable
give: T18:04
